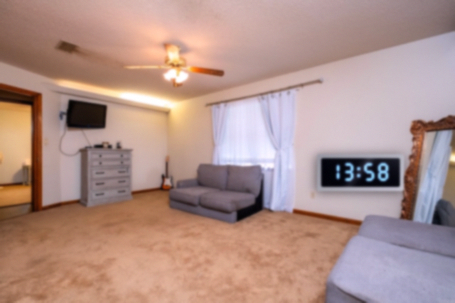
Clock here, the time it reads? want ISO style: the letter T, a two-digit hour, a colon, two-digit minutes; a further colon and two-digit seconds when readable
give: T13:58
